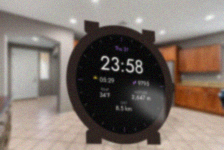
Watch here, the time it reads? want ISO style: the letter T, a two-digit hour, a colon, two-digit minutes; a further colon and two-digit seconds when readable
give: T23:58
